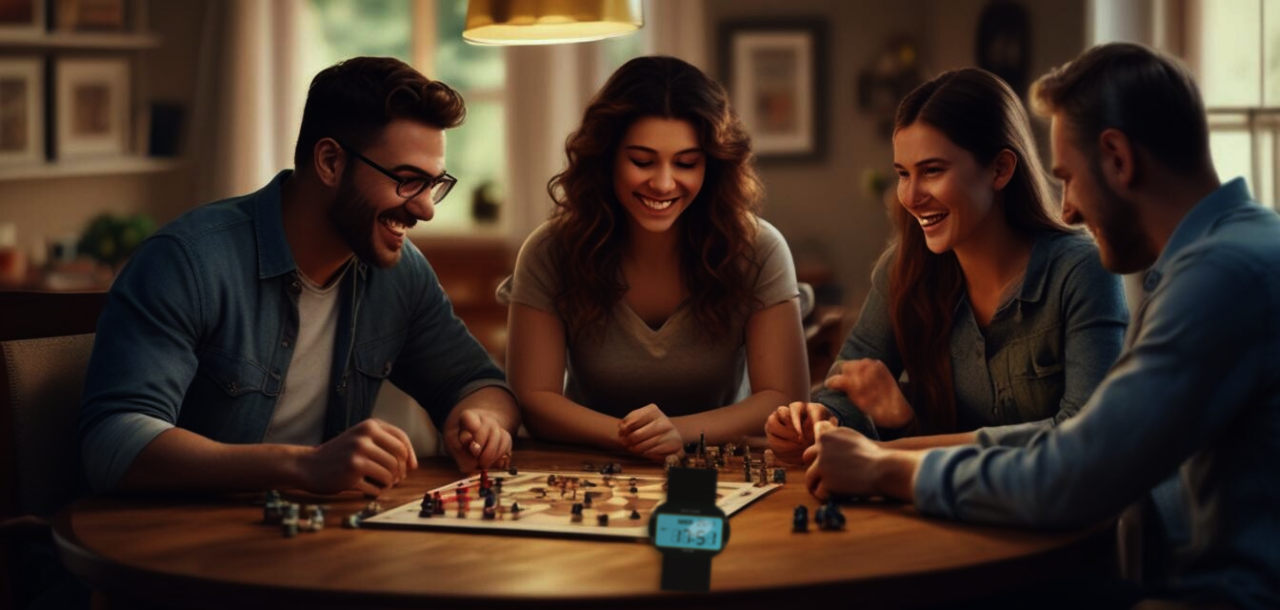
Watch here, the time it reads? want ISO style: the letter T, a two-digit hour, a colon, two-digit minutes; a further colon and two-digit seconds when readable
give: T17:51
